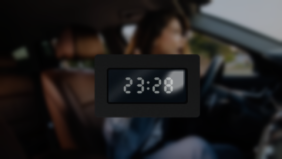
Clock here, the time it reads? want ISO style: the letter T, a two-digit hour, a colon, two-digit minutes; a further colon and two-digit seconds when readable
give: T23:28
